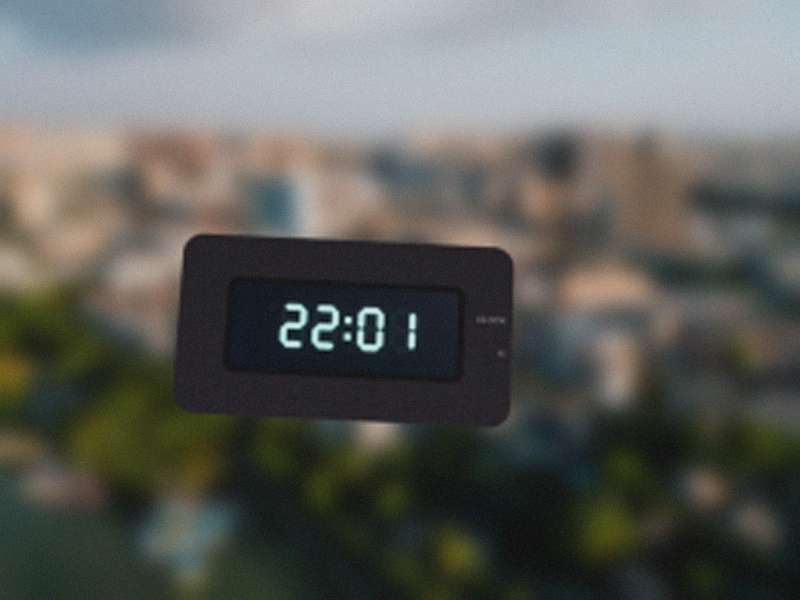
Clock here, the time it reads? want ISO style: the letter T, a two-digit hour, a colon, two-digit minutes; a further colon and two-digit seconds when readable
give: T22:01
